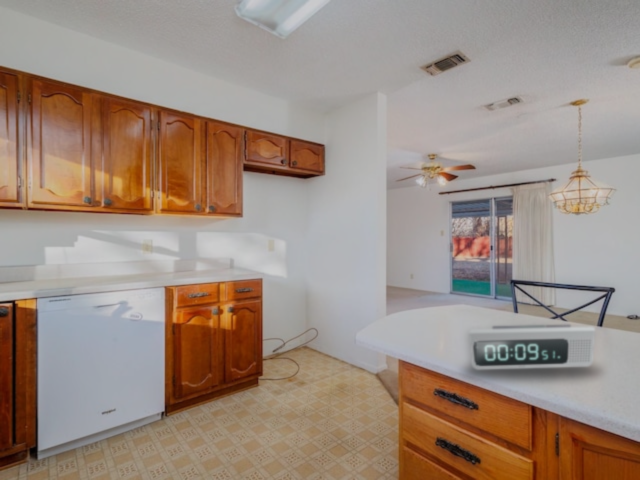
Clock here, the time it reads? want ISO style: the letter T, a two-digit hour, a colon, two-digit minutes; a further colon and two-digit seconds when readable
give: T00:09
